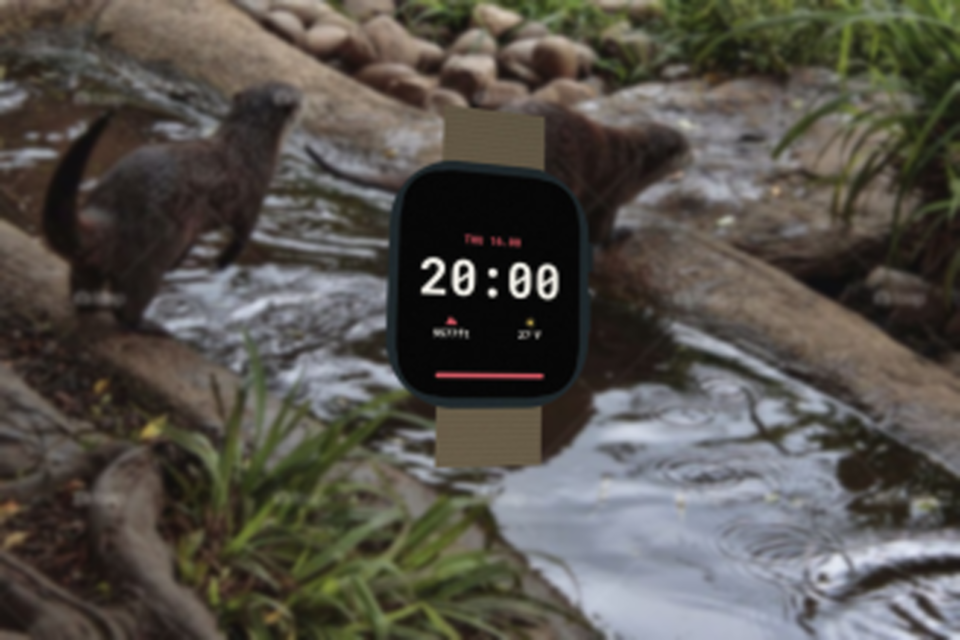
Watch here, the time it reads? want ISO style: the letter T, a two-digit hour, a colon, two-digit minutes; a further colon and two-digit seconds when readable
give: T20:00
